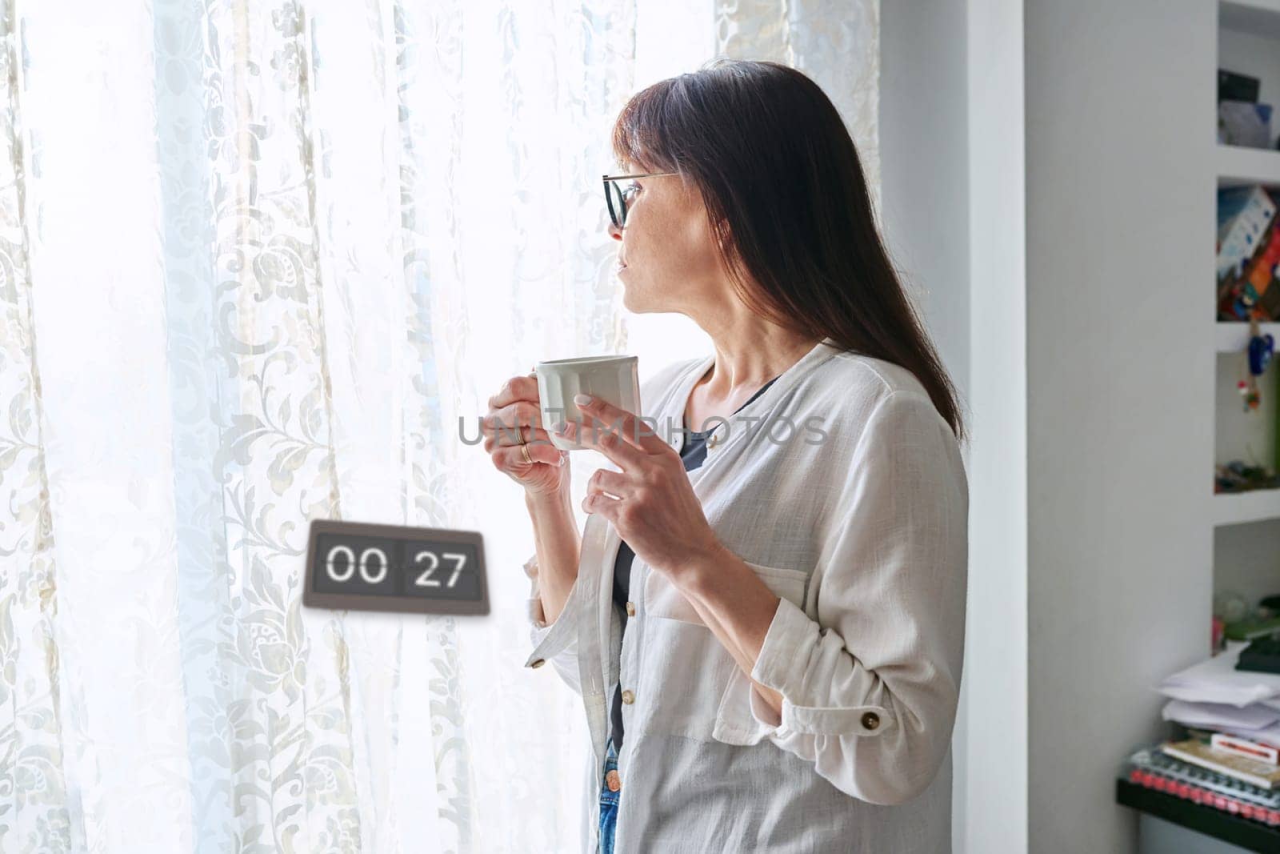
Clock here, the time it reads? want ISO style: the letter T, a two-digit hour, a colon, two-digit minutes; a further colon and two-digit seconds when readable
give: T00:27
